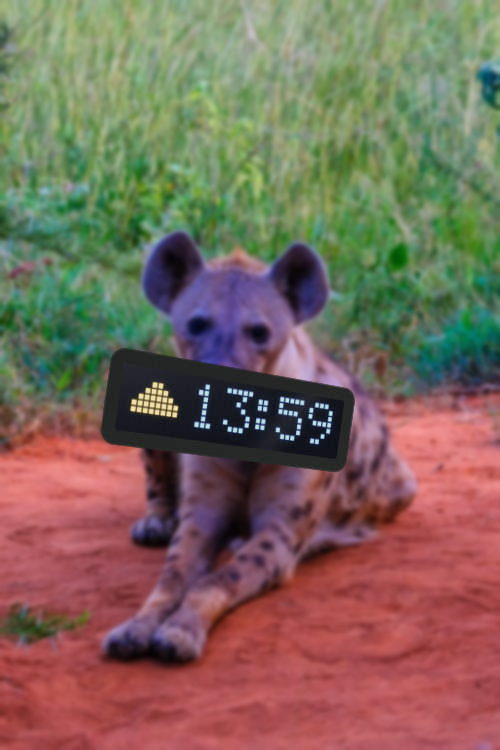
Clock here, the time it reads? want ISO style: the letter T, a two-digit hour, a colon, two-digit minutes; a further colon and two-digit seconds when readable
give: T13:59
